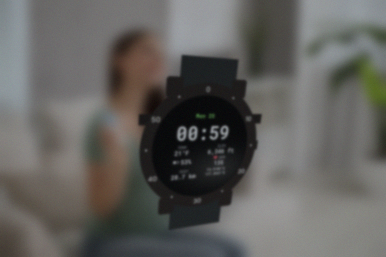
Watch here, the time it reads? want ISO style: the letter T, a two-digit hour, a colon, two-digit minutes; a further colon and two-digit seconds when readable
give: T00:59
